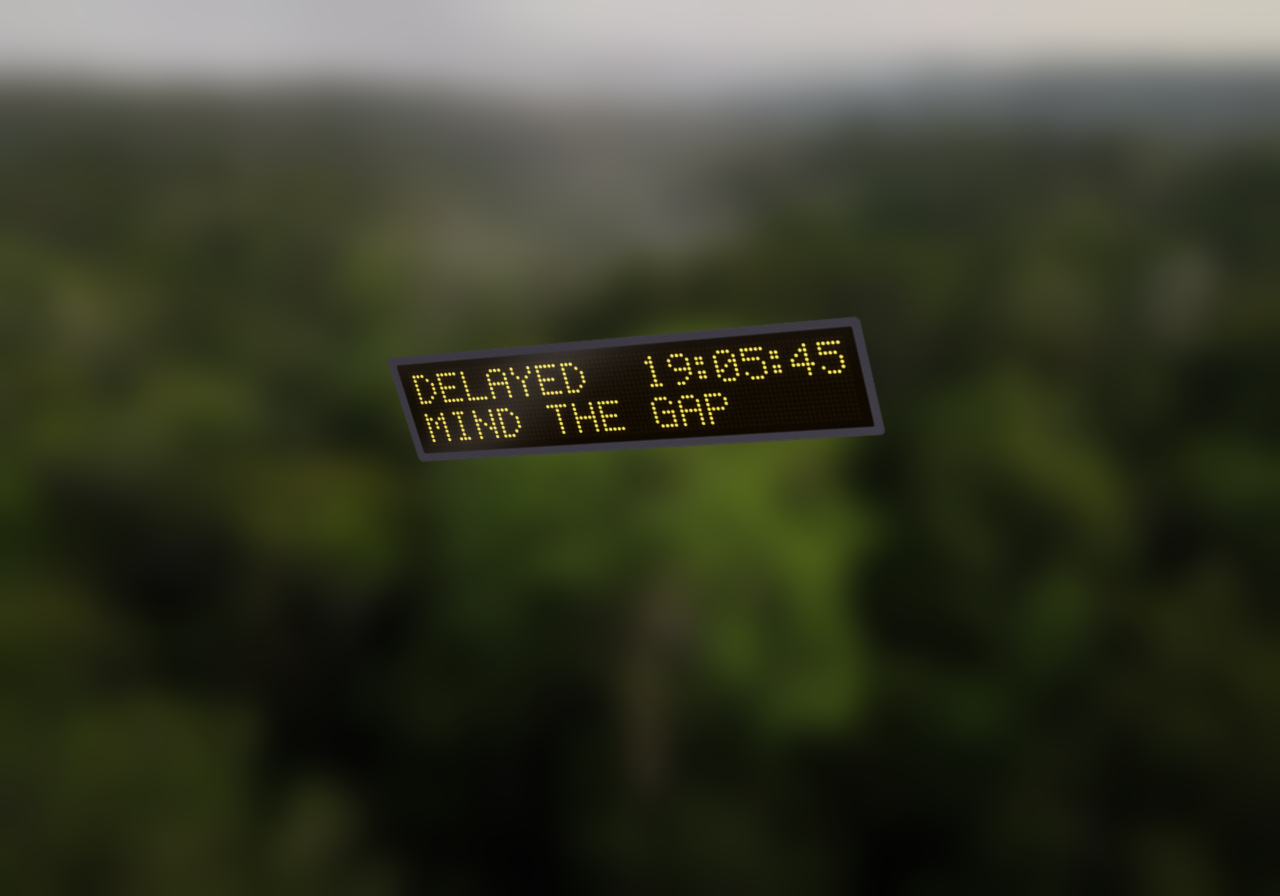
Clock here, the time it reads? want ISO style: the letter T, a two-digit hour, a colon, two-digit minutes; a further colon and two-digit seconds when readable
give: T19:05:45
